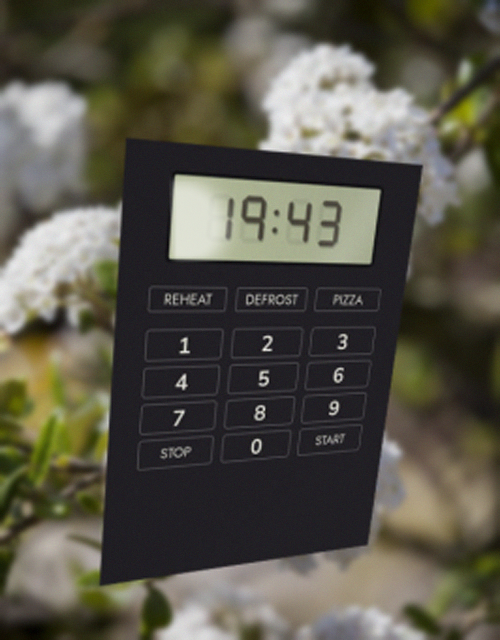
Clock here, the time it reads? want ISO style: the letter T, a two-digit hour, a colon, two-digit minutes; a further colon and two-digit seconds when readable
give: T19:43
